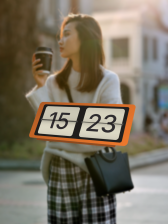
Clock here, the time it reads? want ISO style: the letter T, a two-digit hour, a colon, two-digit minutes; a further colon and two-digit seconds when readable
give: T15:23
